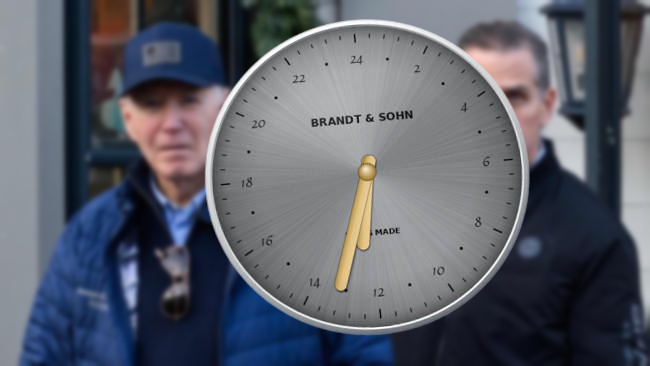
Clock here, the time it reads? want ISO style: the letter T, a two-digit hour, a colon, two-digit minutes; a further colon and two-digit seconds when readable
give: T12:33
